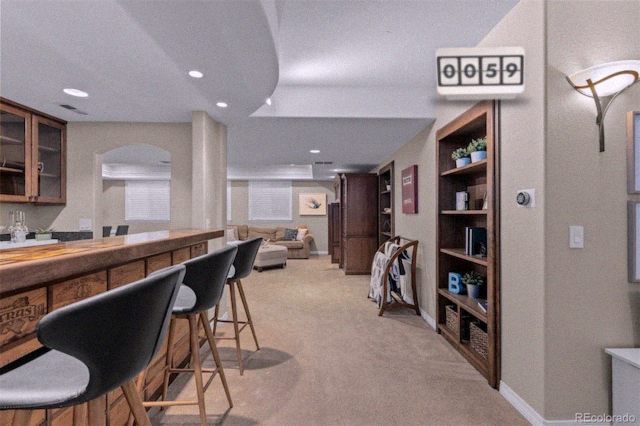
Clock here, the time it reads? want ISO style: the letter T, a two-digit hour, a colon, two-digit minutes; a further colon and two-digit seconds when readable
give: T00:59
